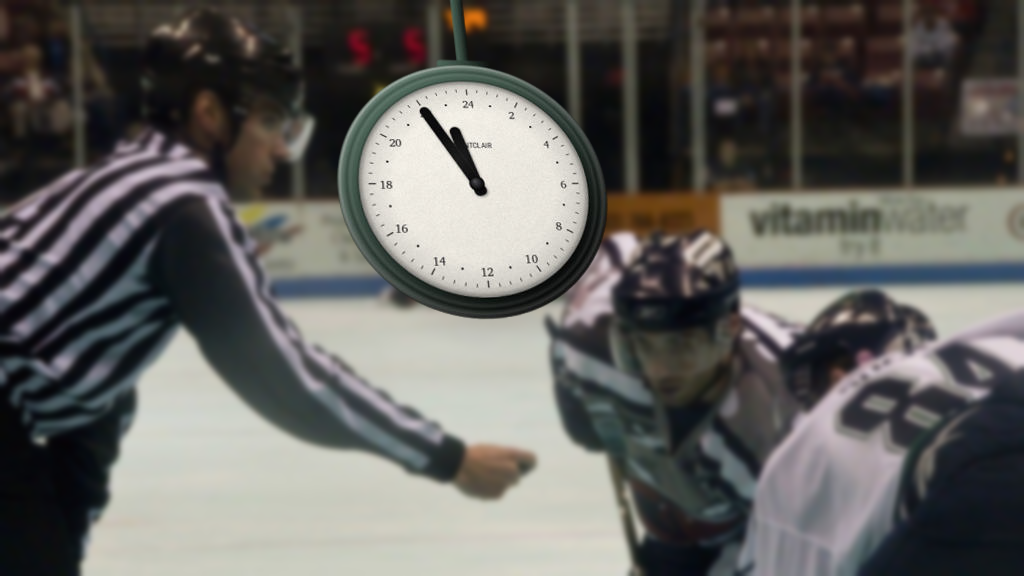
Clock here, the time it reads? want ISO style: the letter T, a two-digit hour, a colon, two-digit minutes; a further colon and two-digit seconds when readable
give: T22:55
